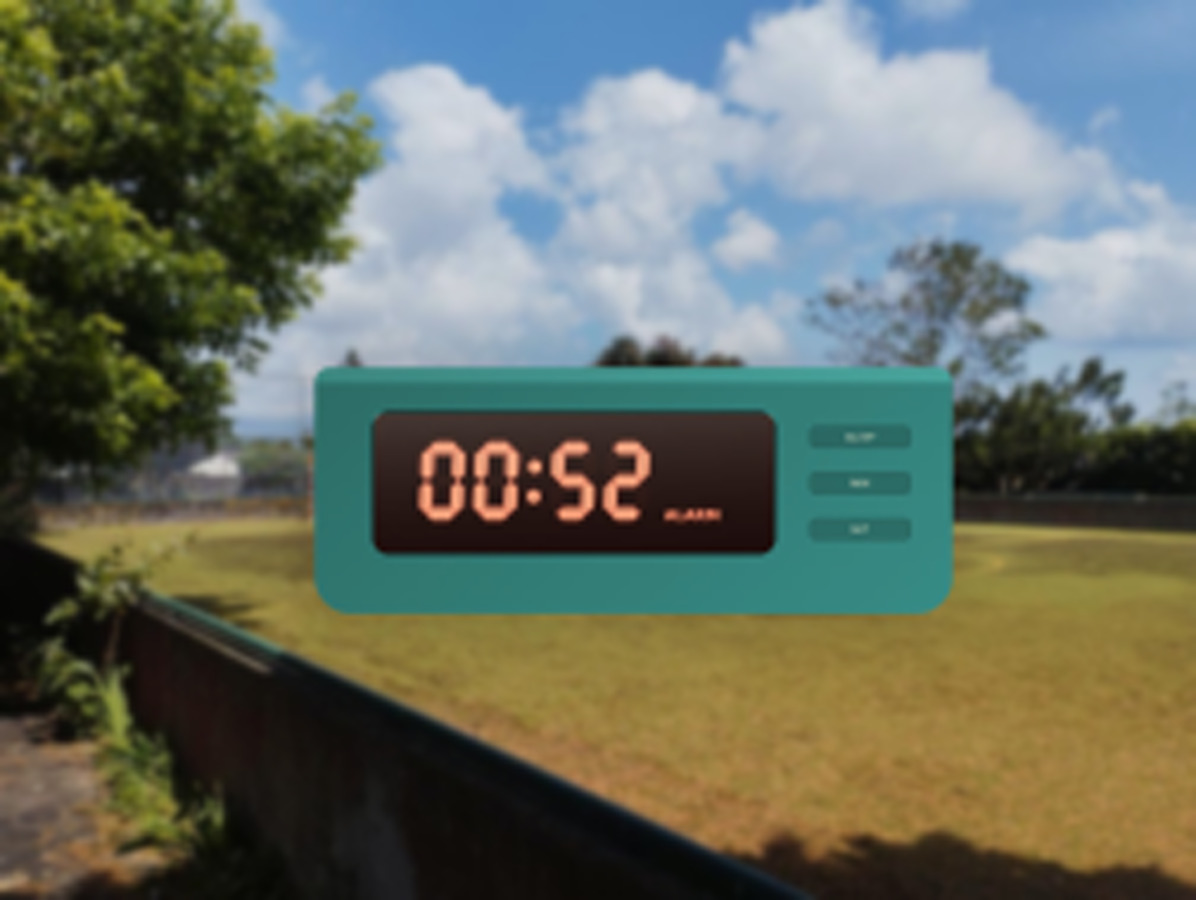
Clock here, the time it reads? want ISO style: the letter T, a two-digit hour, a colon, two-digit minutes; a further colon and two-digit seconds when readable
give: T00:52
